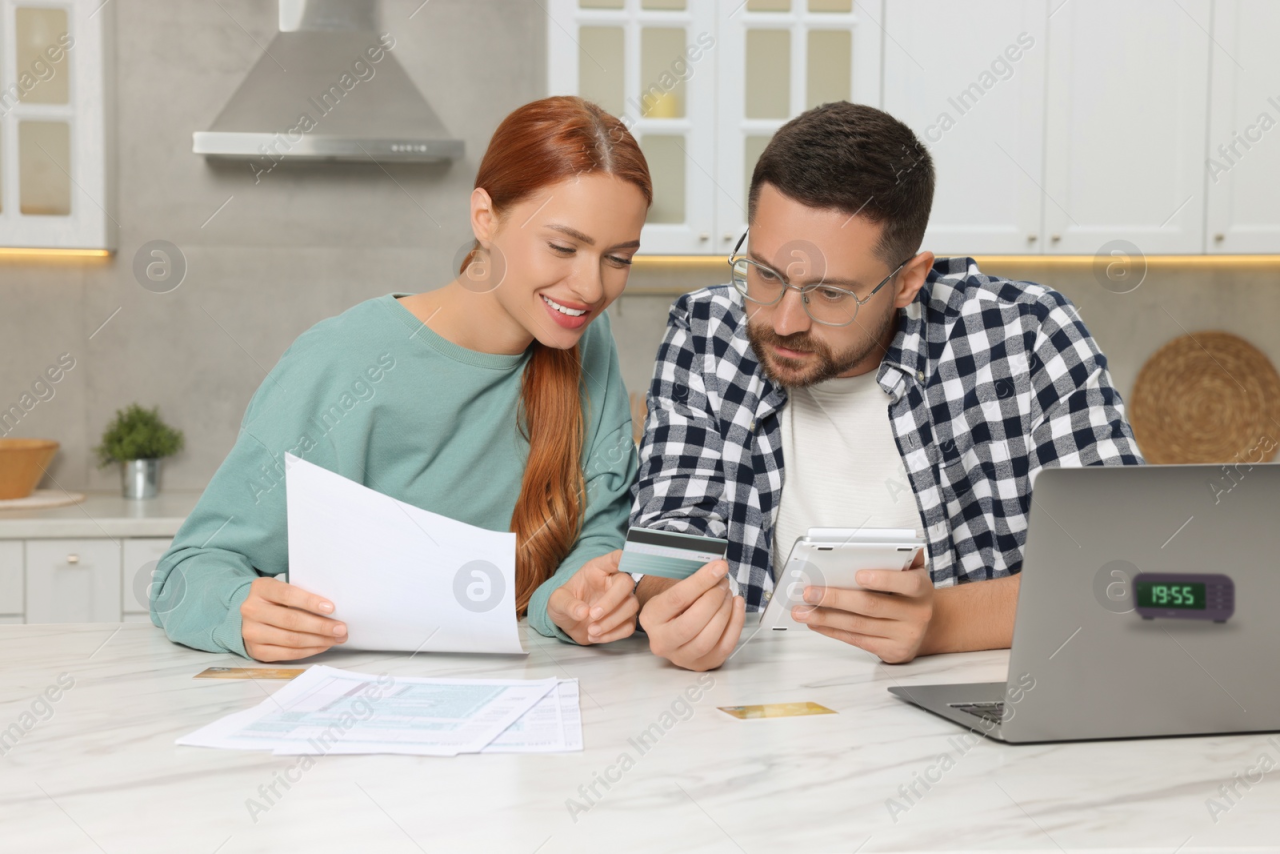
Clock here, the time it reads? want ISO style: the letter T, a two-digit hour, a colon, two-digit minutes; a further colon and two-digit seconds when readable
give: T19:55
